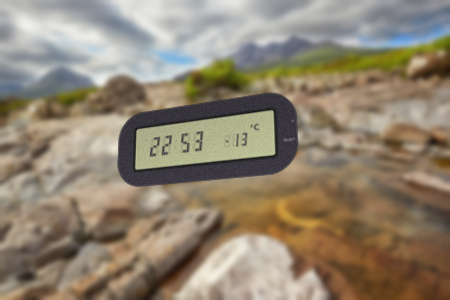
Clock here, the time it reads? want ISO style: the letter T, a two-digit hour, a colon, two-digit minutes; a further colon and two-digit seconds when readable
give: T22:53
